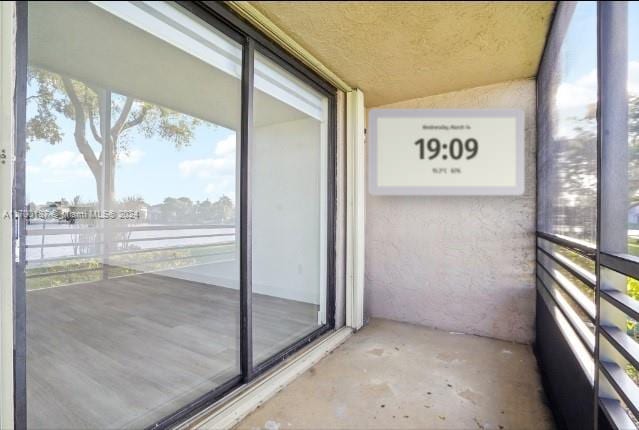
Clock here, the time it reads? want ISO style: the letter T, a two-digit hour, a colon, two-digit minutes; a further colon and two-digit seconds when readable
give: T19:09
